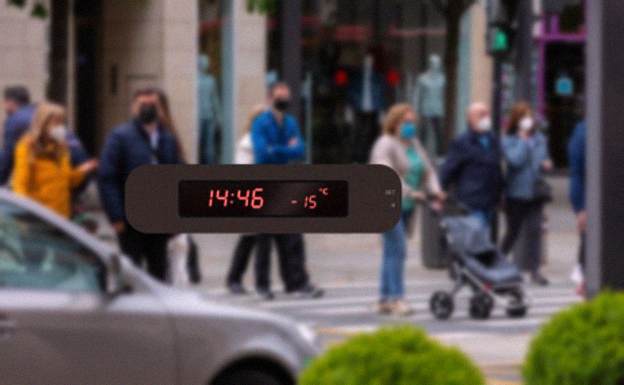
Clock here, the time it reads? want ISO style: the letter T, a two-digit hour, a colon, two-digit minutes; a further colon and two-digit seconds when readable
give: T14:46
